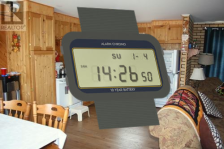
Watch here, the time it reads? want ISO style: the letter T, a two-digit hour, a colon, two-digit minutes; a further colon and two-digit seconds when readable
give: T14:26:50
